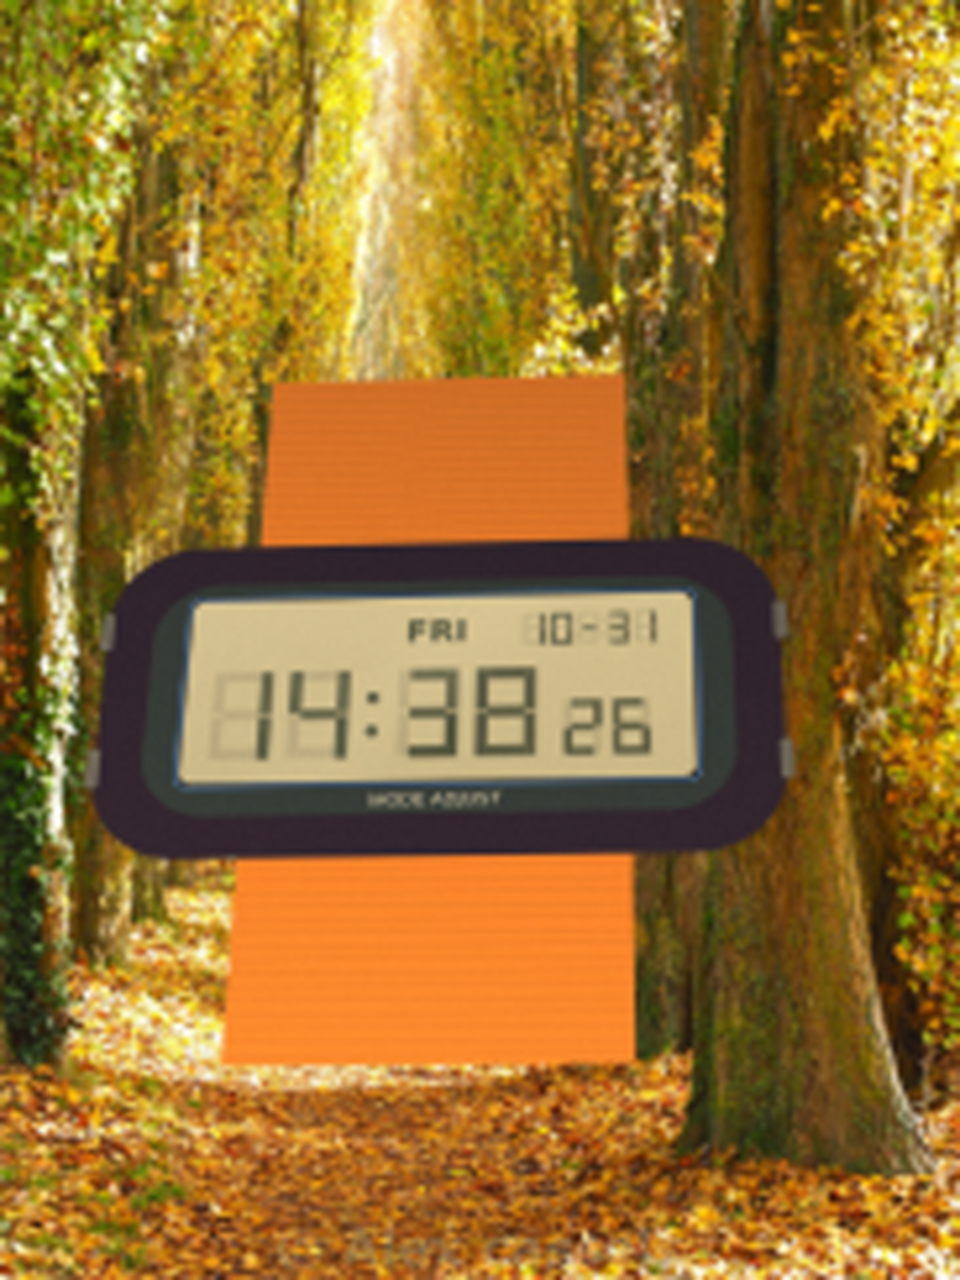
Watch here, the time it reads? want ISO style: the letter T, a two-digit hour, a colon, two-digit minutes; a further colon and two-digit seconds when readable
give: T14:38:26
